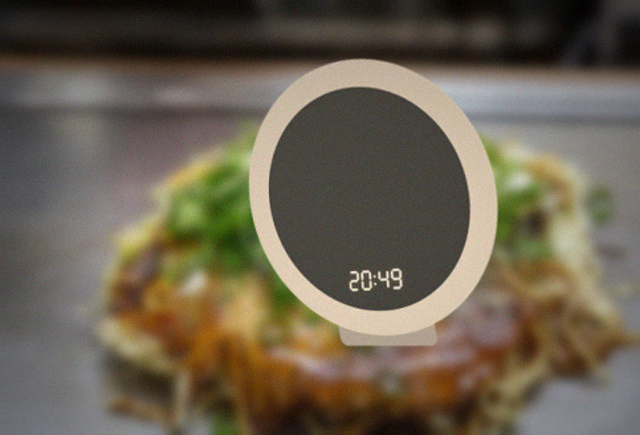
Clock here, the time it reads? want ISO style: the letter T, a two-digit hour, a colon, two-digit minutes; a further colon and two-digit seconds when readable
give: T20:49
